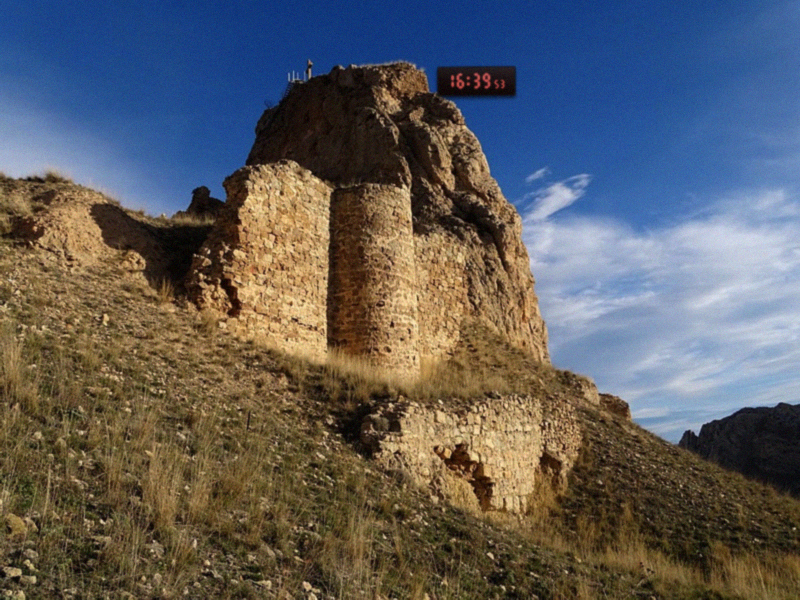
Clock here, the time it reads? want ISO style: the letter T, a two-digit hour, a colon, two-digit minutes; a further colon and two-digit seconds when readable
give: T16:39
